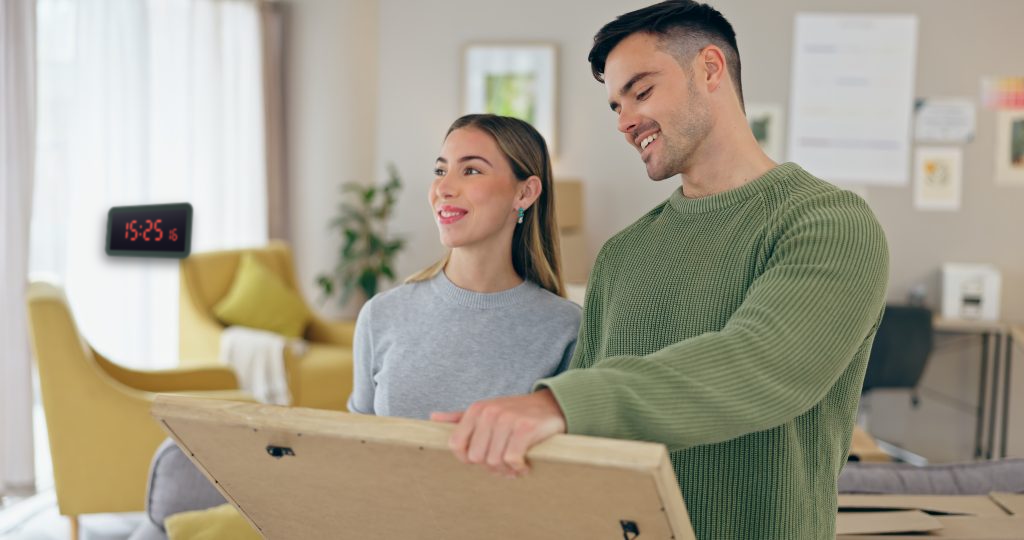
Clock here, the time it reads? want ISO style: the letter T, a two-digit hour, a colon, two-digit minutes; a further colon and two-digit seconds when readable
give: T15:25:16
